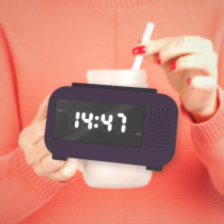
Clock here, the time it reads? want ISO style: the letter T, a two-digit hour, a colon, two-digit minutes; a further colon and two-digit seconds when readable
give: T14:47
